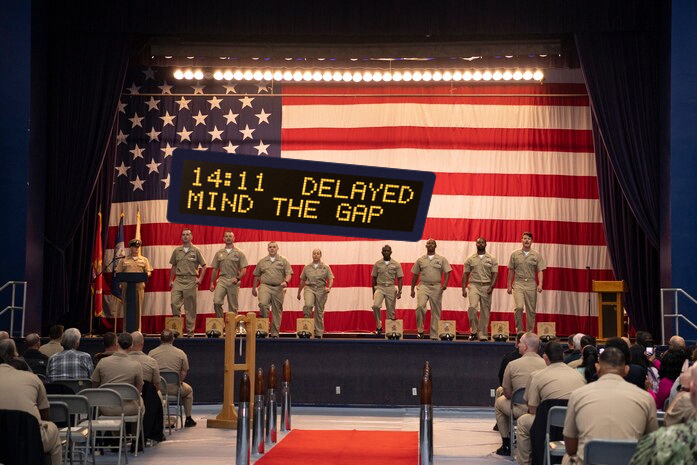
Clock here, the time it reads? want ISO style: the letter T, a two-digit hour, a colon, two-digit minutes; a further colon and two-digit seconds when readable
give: T14:11
